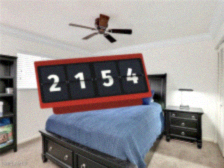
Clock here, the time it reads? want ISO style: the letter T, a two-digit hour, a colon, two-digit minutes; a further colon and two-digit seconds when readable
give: T21:54
